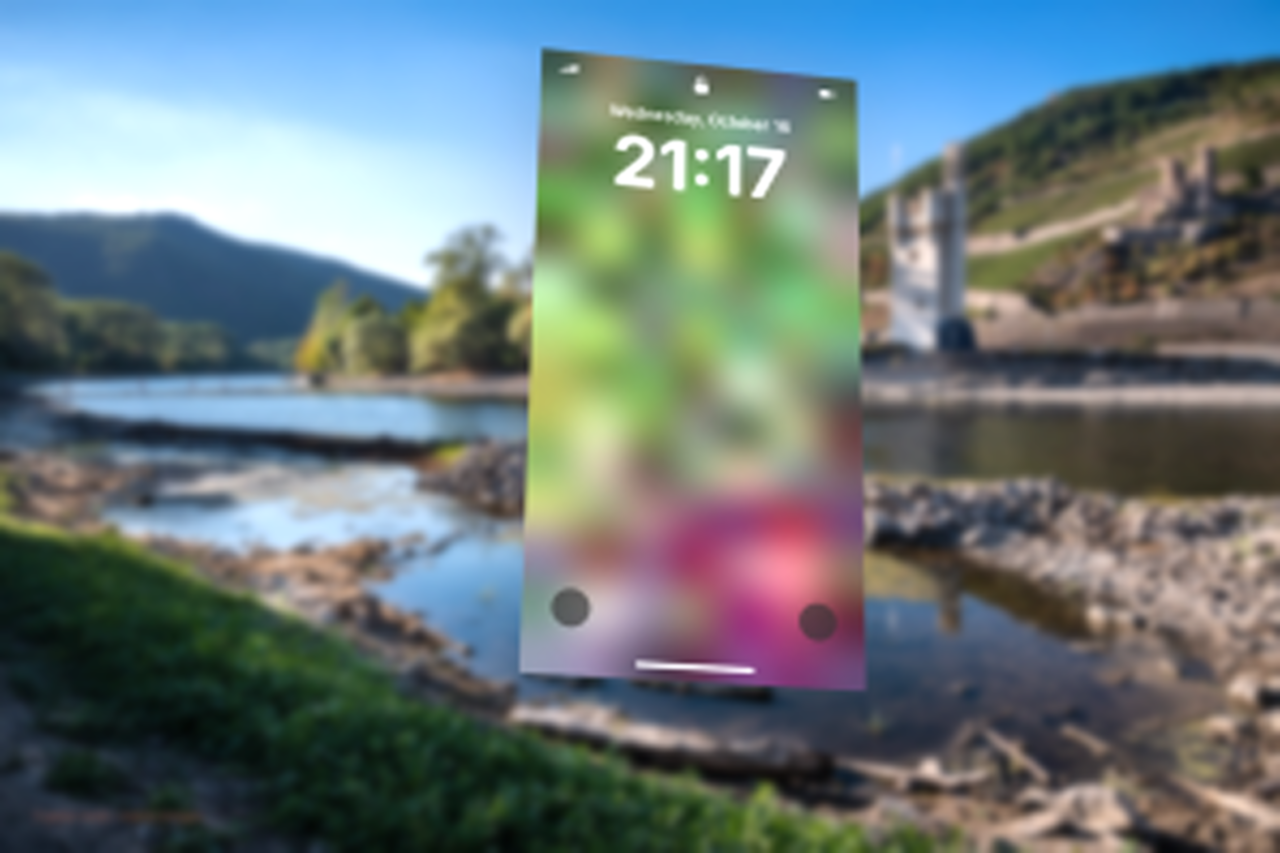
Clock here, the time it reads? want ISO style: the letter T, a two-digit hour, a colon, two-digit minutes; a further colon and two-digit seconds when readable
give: T21:17
